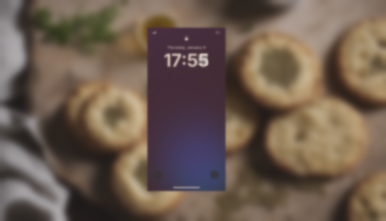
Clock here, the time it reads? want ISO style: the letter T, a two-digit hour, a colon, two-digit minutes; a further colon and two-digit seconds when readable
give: T17:55
